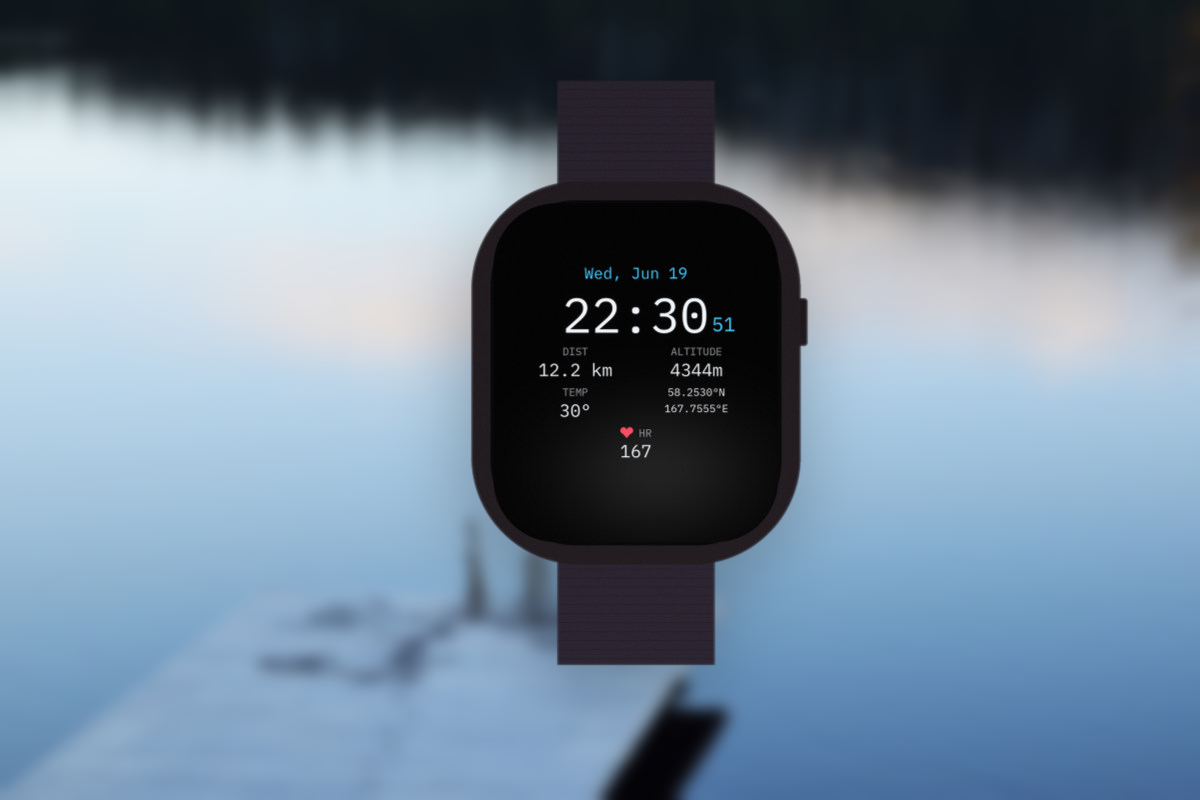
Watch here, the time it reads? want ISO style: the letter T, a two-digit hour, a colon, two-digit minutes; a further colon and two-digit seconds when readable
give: T22:30:51
